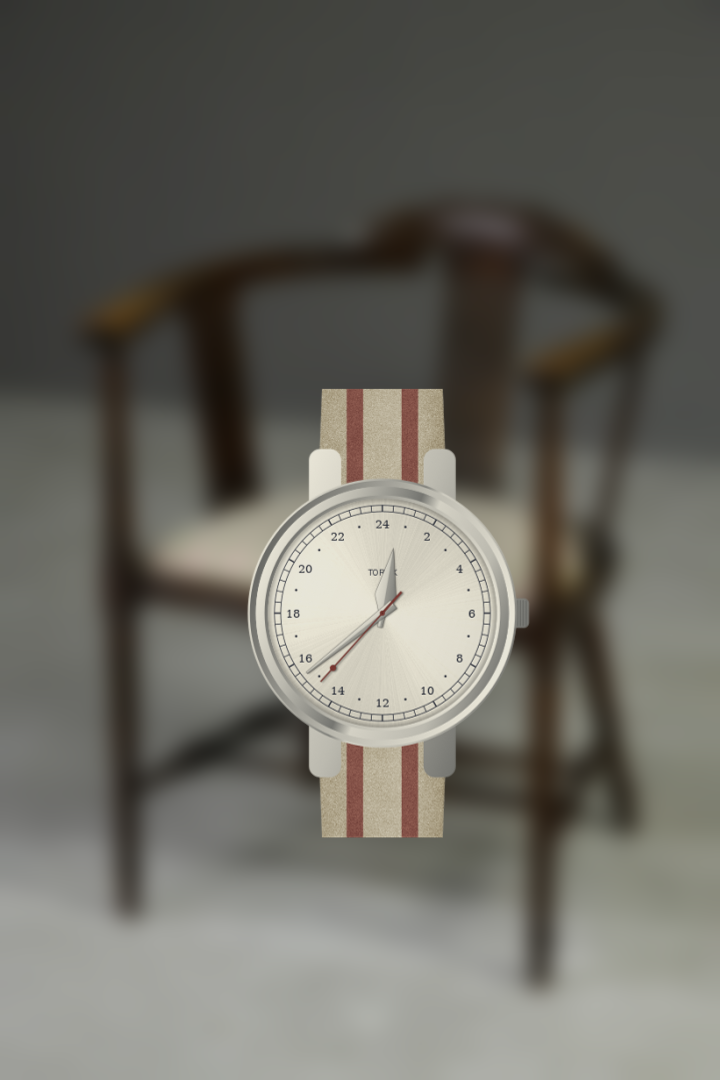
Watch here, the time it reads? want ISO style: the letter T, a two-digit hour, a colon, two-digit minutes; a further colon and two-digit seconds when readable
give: T00:38:37
